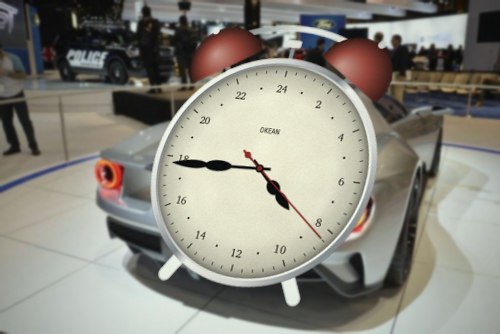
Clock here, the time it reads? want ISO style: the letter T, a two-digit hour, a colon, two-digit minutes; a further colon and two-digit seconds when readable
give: T08:44:21
